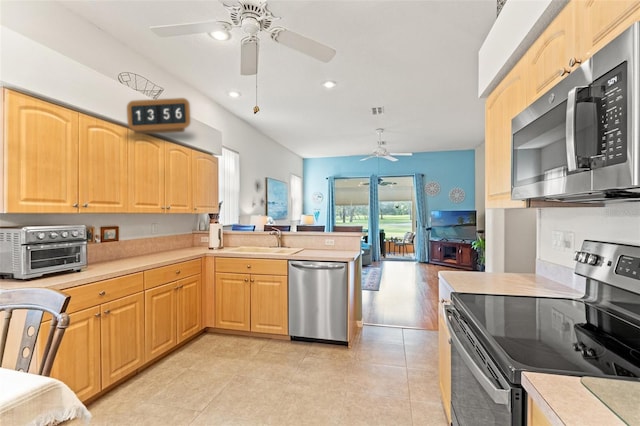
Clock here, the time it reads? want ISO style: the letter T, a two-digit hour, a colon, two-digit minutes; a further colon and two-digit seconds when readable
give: T13:56
